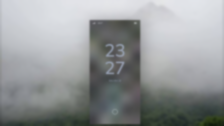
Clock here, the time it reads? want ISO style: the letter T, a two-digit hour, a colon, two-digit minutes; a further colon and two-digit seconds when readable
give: T23:27
